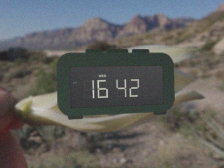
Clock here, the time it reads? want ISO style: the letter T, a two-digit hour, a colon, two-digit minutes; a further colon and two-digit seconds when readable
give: T16:42
